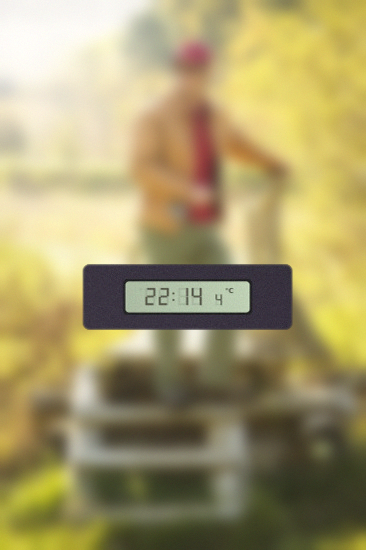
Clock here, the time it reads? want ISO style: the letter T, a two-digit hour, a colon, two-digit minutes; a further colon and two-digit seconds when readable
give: T22:14
